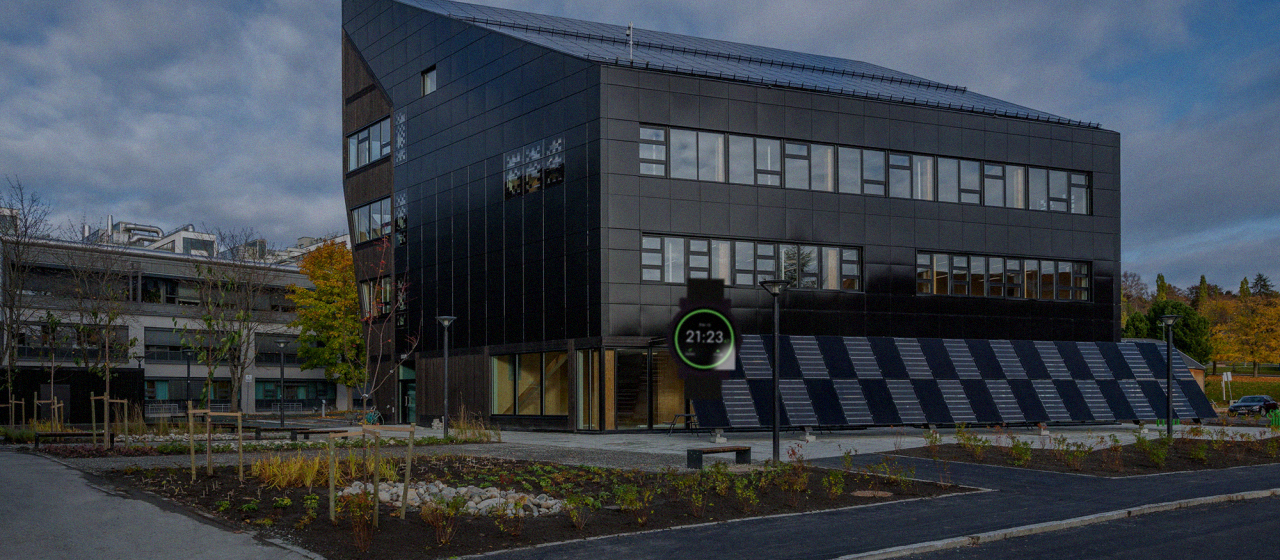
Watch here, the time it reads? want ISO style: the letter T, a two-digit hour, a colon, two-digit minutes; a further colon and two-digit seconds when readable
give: T21:23
